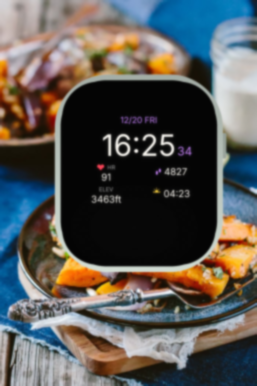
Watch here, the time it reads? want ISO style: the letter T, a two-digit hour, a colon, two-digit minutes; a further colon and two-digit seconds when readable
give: T16:25:34
